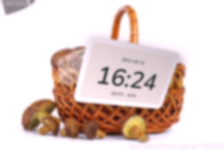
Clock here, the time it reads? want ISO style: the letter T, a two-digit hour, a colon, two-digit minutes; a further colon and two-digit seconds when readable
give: T16:24
